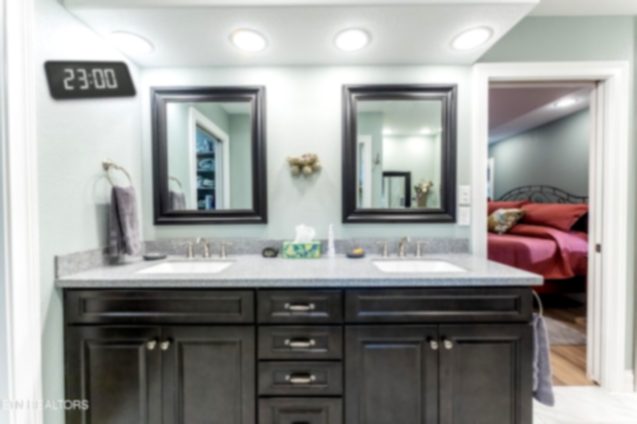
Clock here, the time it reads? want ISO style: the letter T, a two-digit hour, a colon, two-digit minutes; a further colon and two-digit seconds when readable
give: T23:00
